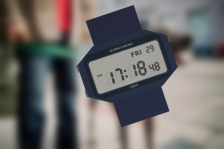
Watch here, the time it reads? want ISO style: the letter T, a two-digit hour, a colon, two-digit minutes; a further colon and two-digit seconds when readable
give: T17:18:48
